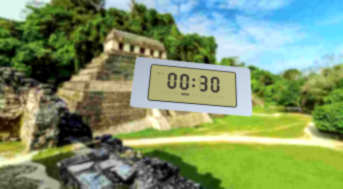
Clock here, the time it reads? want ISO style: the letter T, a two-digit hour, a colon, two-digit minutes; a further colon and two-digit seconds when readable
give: T00:30
